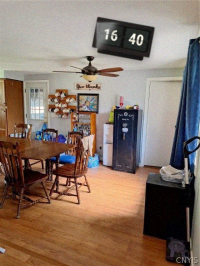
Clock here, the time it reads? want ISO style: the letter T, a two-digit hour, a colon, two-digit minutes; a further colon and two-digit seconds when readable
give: T16:40
